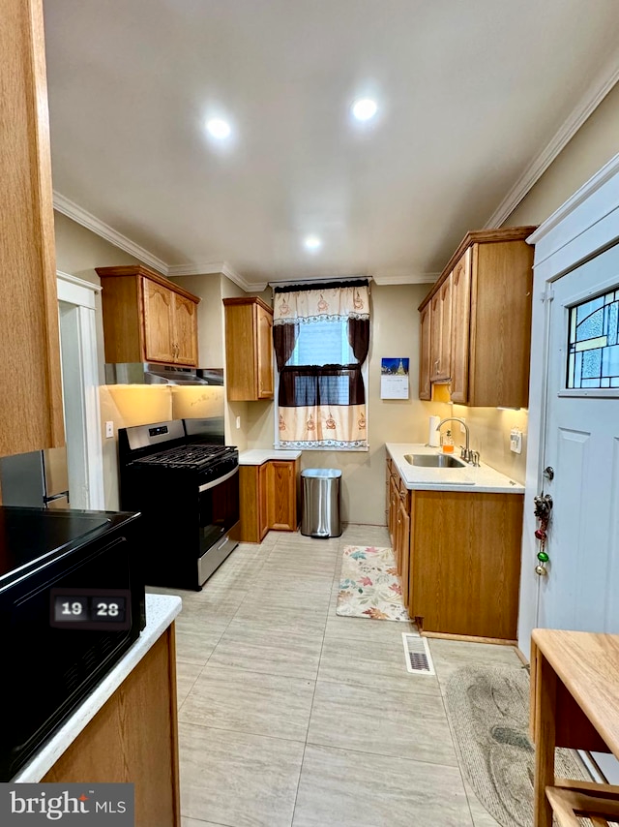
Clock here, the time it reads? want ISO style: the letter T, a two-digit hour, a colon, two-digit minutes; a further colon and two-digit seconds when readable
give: T19:28
